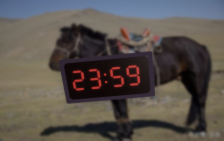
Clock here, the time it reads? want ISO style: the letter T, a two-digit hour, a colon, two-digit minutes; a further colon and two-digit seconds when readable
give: T23:59
